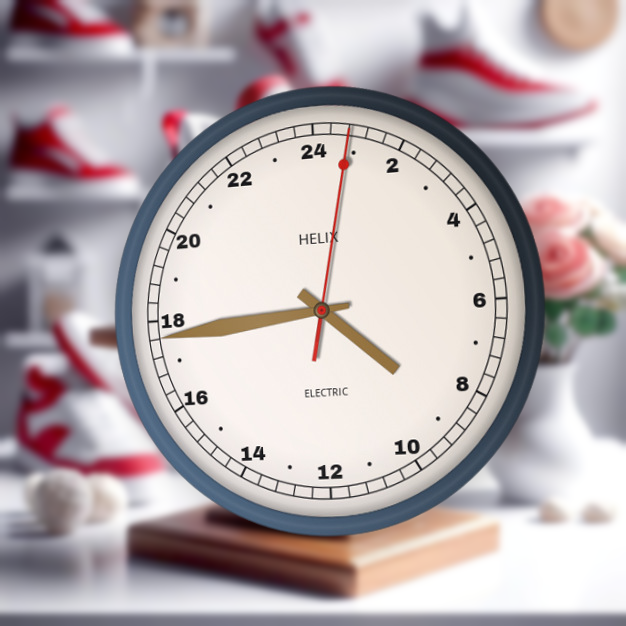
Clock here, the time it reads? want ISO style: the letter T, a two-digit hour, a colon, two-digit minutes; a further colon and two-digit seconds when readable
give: T08:44:02
